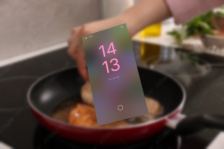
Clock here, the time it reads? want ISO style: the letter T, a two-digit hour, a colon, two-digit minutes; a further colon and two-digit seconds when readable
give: T14:13
